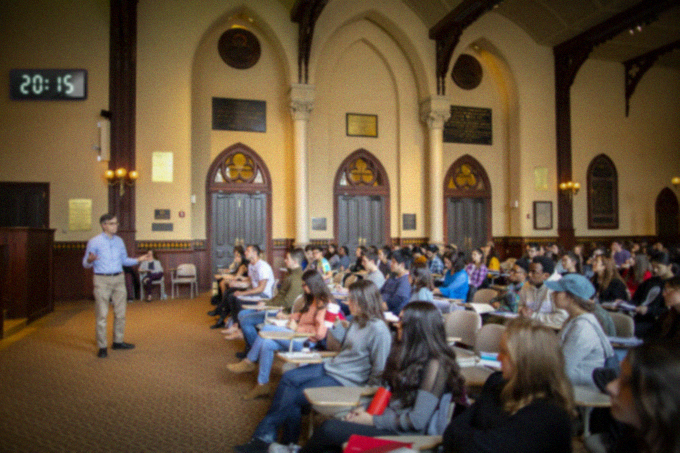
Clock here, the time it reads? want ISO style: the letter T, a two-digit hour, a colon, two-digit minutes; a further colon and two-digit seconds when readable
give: T20:15
